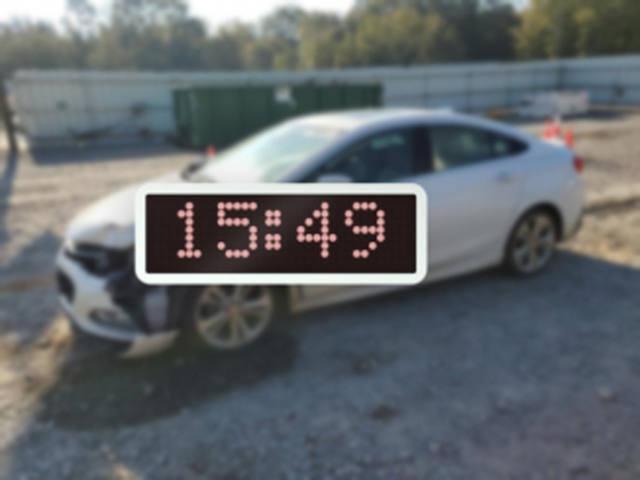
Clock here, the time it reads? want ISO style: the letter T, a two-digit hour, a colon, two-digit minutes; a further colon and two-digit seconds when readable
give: T15:49
